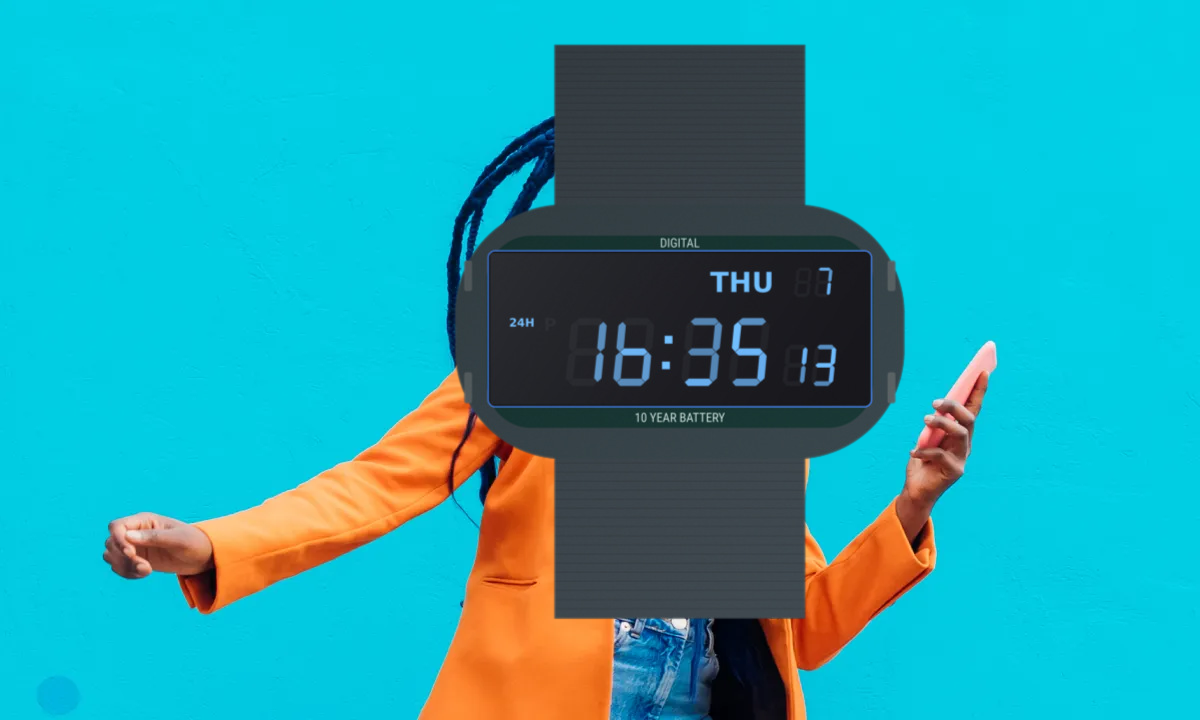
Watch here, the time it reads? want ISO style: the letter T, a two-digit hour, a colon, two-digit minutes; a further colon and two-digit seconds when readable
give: T16:35:13
